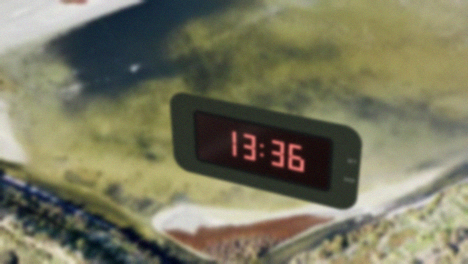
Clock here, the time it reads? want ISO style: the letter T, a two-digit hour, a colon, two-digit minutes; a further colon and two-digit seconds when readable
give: T13:36
